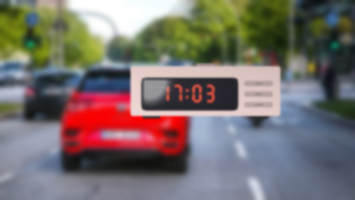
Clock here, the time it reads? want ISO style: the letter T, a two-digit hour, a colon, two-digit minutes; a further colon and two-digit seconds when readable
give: T17:03
